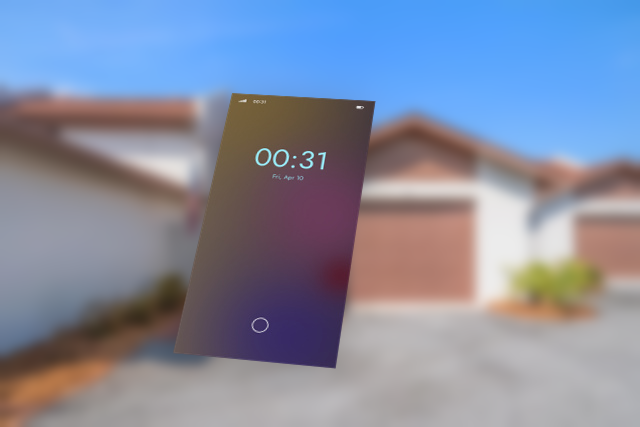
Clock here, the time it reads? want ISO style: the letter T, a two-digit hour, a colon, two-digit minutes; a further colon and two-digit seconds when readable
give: T00:31
